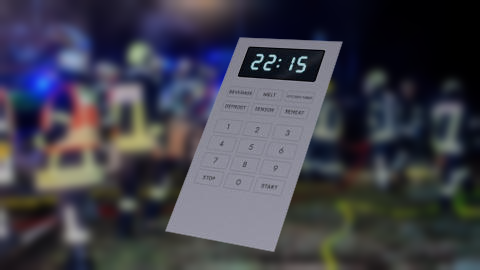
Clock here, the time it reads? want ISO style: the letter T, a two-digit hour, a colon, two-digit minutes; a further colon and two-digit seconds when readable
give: T22:15
